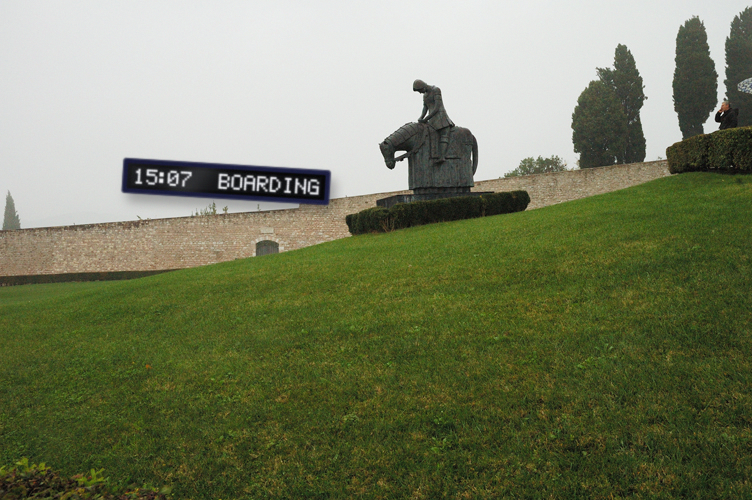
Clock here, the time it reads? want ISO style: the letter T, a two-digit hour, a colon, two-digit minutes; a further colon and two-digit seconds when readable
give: T15:07
